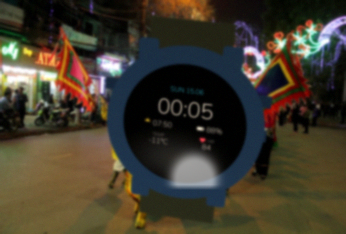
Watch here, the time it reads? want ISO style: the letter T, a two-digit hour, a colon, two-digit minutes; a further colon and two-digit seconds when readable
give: T00:05
